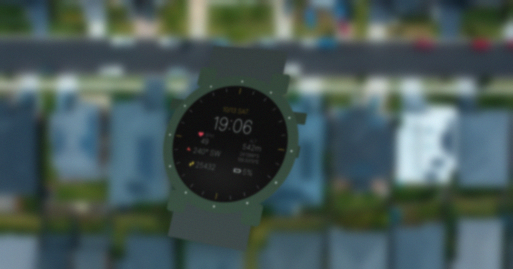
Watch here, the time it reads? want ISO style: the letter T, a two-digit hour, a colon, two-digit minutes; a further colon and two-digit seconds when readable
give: T19:06
